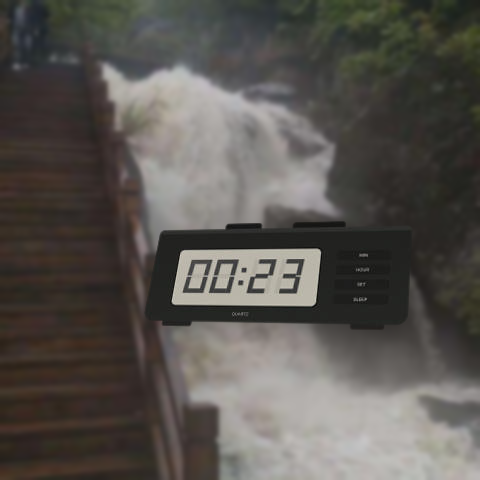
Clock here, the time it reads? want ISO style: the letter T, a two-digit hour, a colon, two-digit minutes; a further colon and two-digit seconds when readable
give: T00:23
